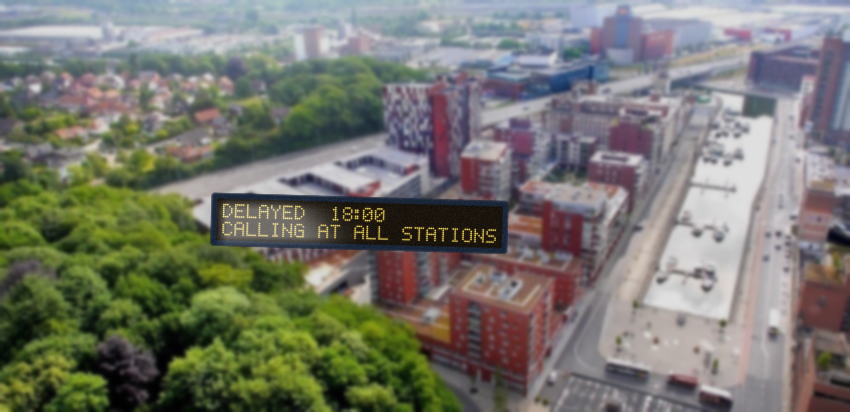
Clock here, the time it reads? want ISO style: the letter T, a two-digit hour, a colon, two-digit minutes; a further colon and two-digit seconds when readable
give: T18:00
